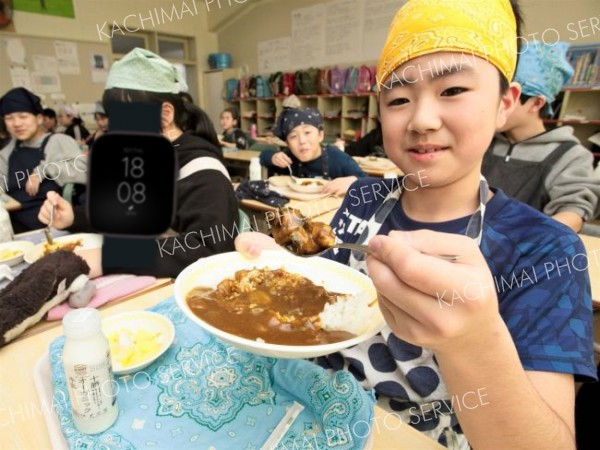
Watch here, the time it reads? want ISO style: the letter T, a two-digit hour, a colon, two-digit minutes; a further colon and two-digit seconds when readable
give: T18:08
